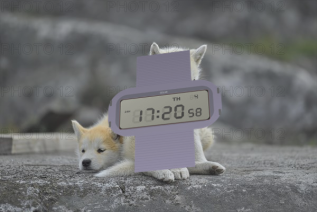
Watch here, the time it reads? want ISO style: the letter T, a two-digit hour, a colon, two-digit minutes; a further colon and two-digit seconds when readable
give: T17:20:58
